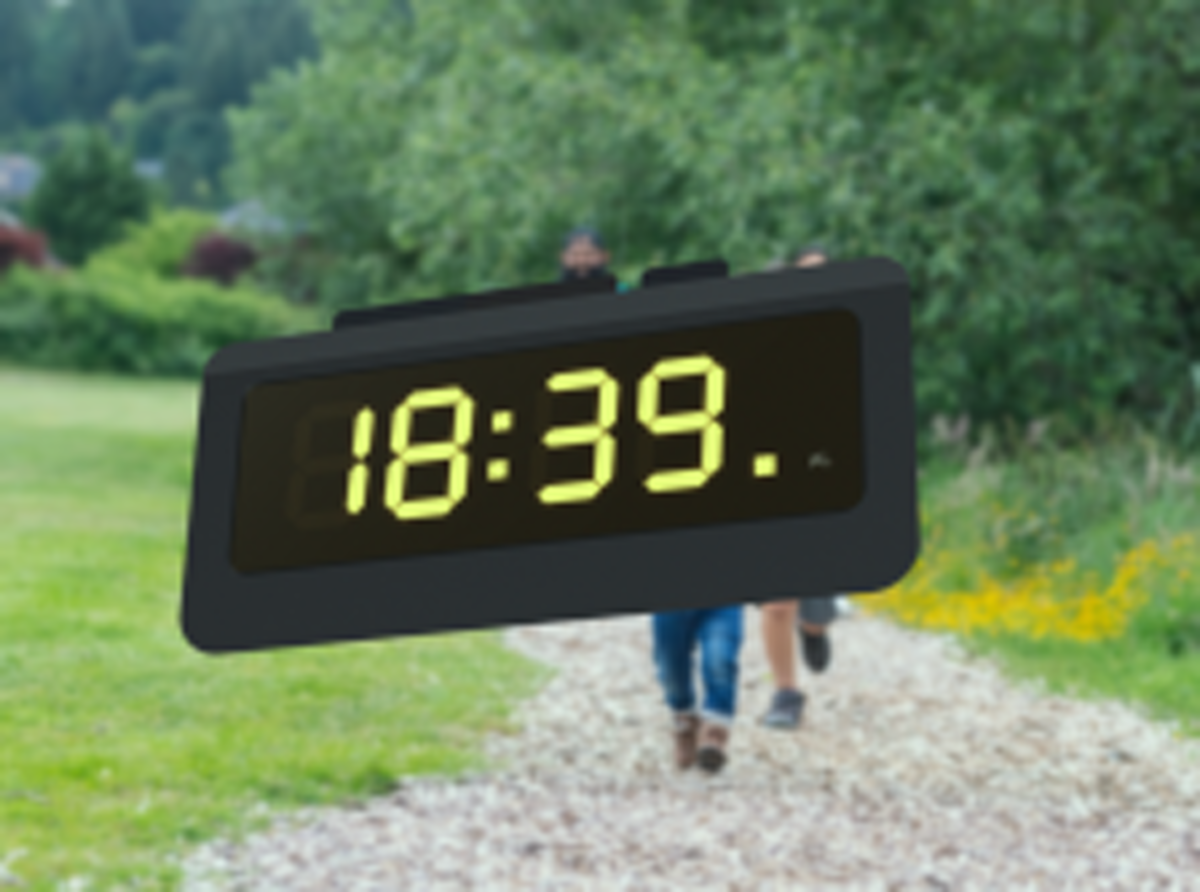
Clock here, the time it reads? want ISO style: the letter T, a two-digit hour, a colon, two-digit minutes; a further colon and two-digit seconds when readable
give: T18:39
